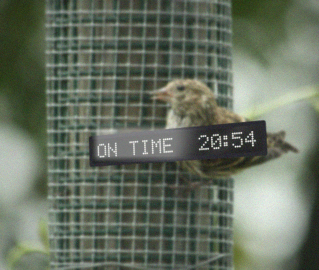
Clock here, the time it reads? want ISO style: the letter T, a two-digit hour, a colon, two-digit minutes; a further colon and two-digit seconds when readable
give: T20:54
